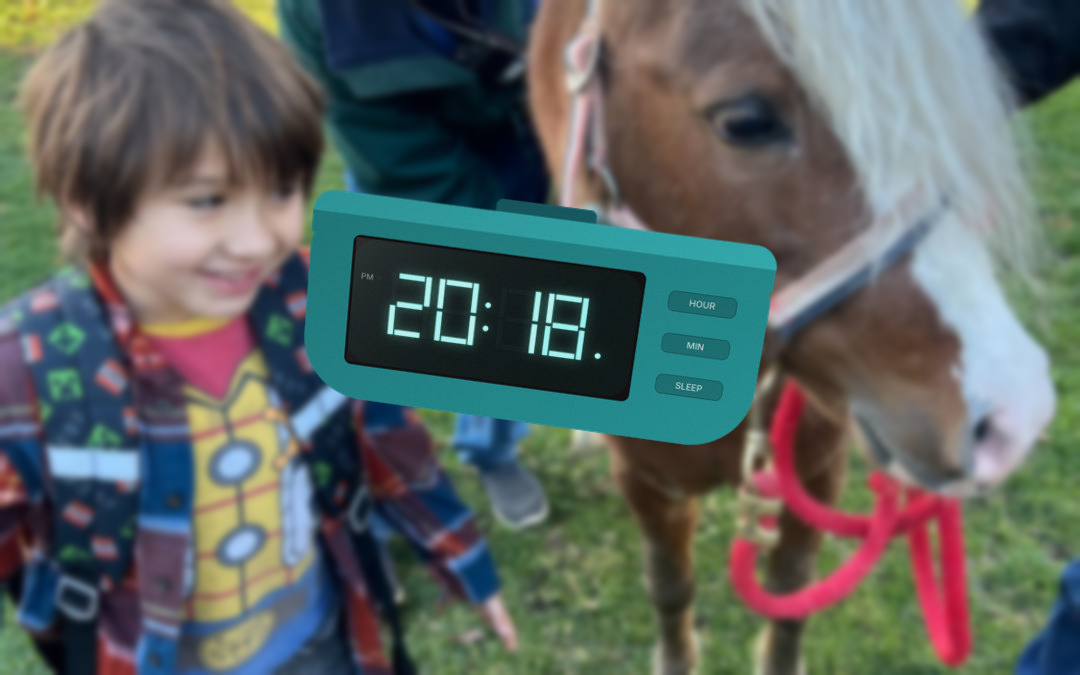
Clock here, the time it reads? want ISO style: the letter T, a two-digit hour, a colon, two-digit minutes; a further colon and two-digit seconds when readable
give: T20:18
